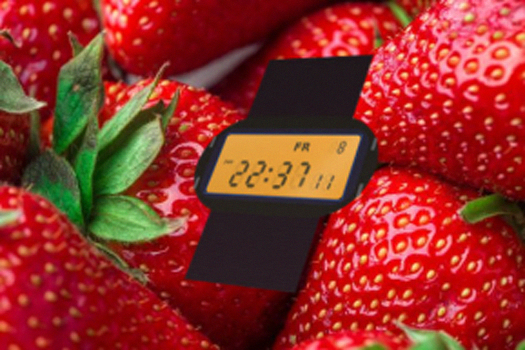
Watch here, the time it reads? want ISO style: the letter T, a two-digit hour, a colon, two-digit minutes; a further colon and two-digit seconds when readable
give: T22:37:11
